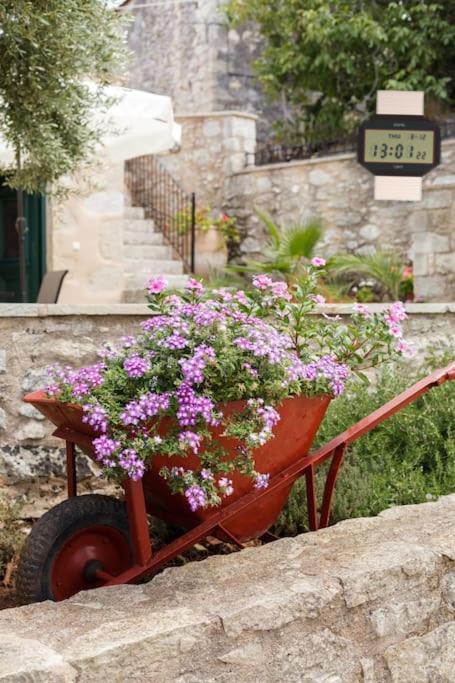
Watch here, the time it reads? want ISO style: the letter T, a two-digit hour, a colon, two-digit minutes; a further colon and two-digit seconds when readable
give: T13:01
